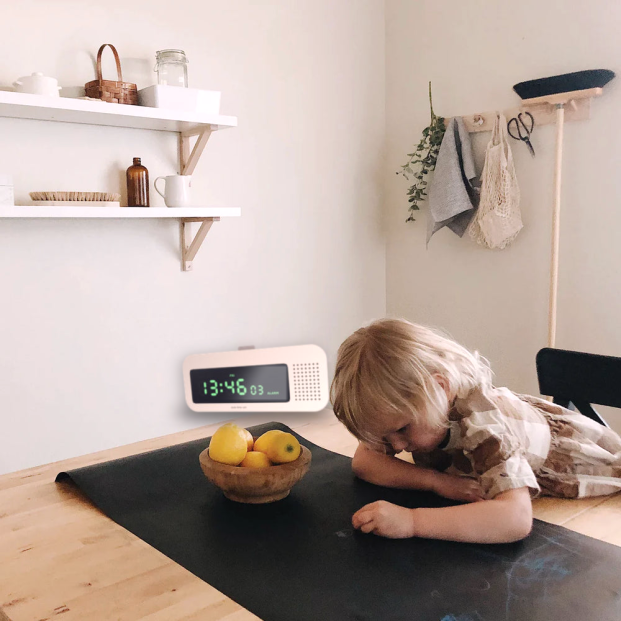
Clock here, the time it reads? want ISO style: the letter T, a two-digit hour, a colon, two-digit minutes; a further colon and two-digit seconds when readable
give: T13:46:03
